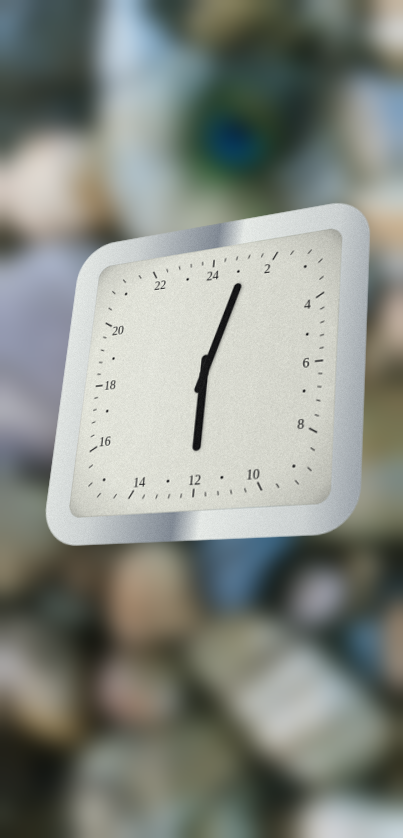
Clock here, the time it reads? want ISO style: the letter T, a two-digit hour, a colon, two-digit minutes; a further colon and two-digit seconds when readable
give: T12:03
